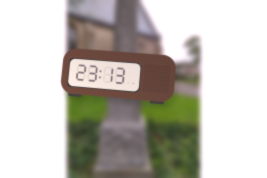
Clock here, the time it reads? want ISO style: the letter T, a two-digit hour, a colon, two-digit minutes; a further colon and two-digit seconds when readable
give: T23:13
